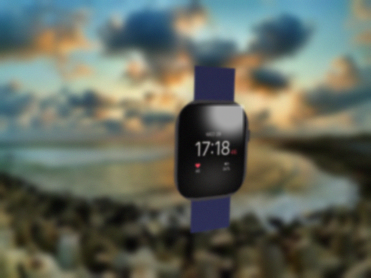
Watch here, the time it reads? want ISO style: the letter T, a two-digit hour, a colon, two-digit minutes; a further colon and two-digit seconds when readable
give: T17:18
